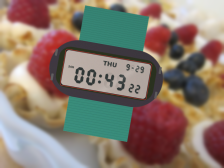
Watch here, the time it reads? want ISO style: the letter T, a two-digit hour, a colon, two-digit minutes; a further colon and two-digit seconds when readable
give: T00:43:22
